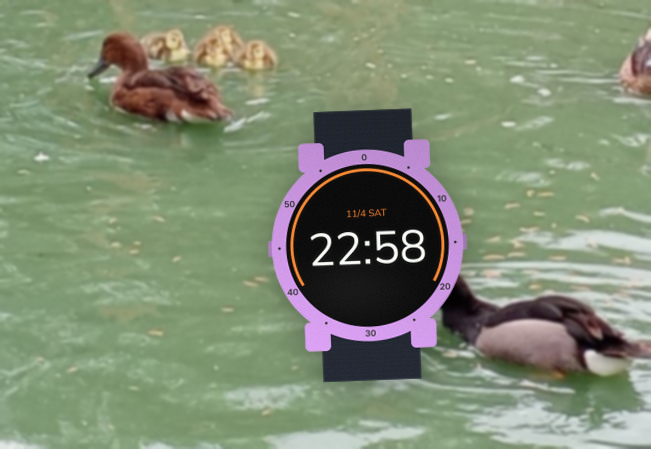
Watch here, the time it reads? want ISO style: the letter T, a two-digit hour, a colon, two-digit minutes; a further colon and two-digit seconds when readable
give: T22:58
